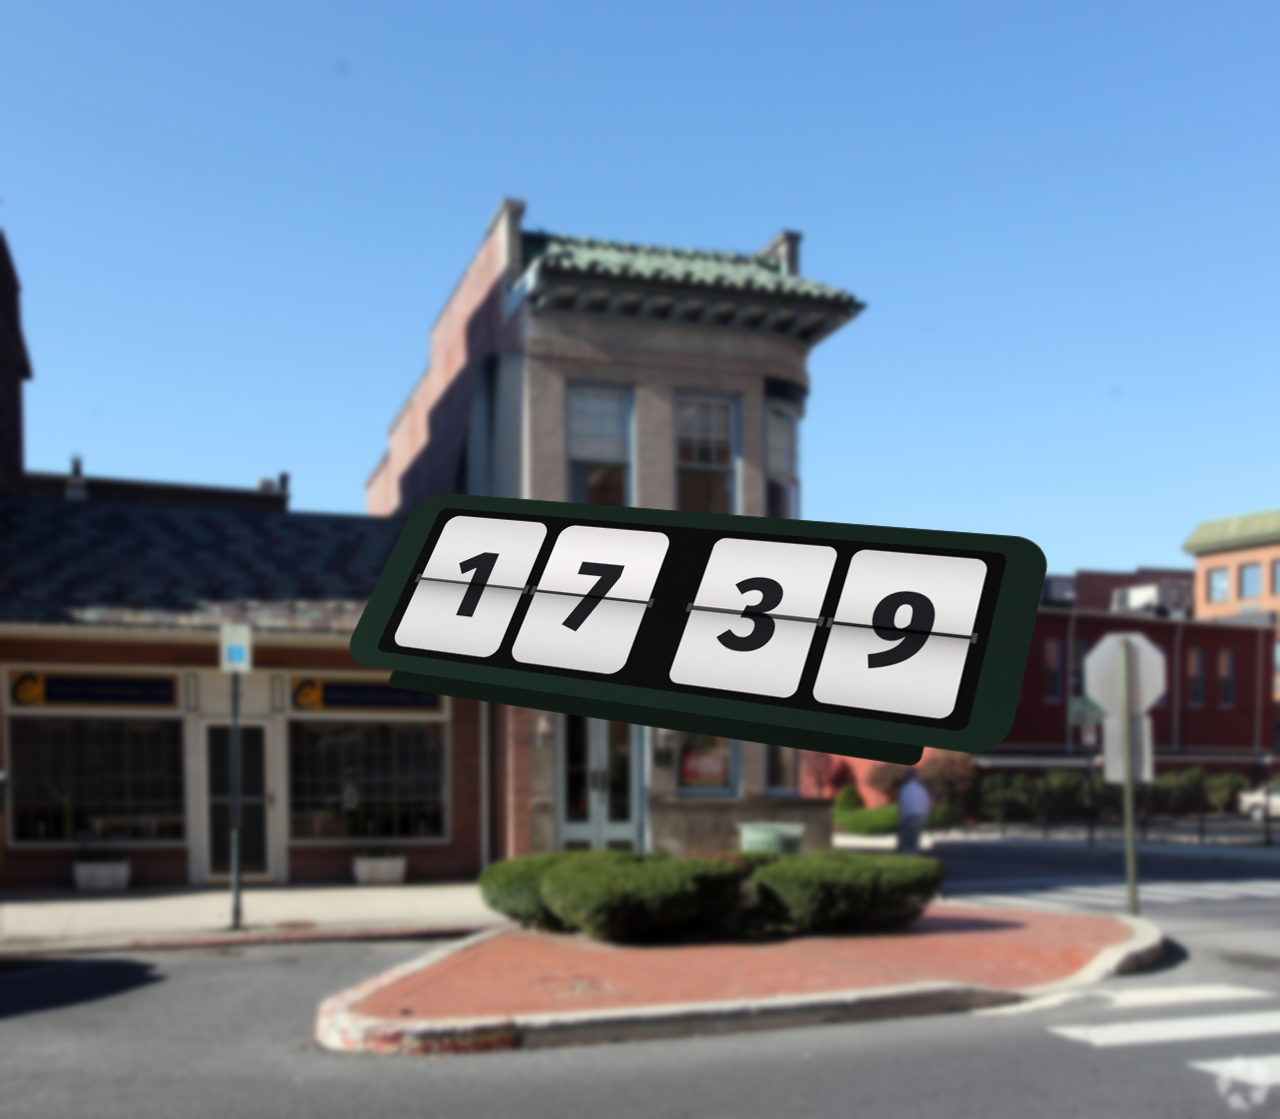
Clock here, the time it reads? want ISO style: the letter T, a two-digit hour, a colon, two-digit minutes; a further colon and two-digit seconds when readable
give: T17:39
